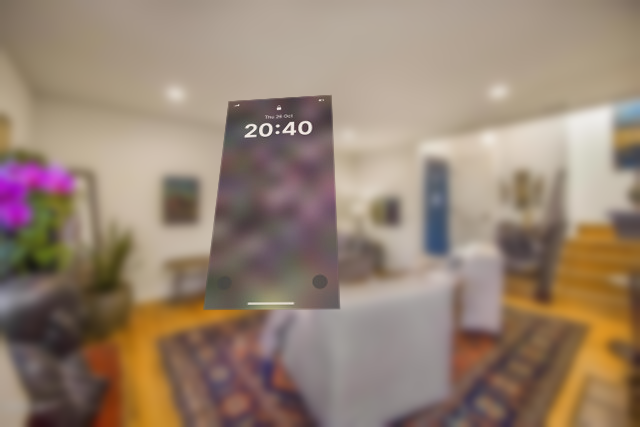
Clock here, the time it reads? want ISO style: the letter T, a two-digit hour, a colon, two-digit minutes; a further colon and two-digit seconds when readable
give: T20:40
